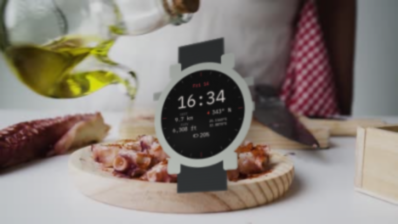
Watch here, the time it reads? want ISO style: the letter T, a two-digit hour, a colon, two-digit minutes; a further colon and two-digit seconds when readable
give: T16:34
